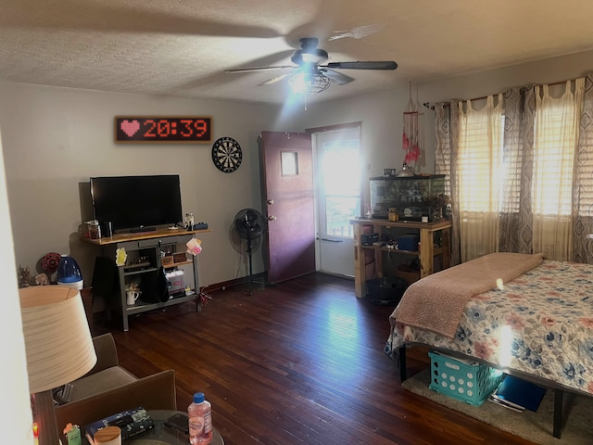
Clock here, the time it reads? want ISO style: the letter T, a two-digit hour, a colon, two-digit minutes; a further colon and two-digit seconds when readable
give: T20:39
